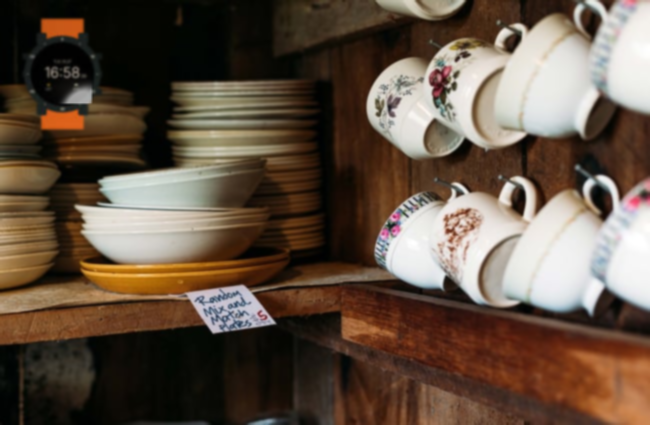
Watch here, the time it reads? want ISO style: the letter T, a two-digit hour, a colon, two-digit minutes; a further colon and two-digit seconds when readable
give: T16:58
